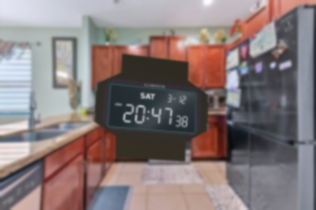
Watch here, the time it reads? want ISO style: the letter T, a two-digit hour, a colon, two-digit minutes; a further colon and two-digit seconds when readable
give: T20:47:38
